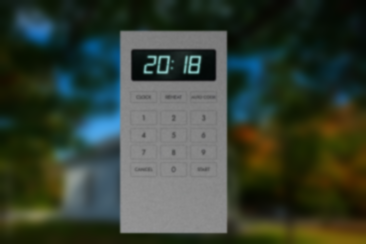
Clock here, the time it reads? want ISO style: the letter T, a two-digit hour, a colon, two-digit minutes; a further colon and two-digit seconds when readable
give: T20:18
